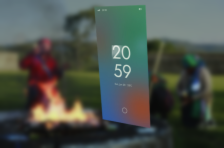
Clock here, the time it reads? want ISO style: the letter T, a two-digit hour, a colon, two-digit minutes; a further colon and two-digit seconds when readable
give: T20:59
